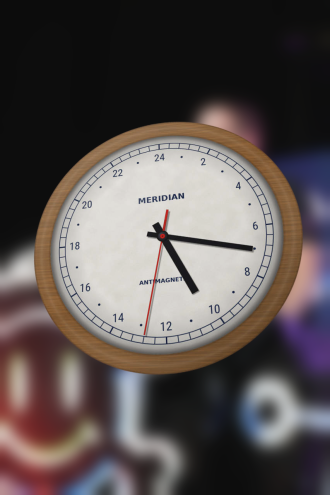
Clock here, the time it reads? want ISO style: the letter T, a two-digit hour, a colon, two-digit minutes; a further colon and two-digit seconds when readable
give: T10:17:32
